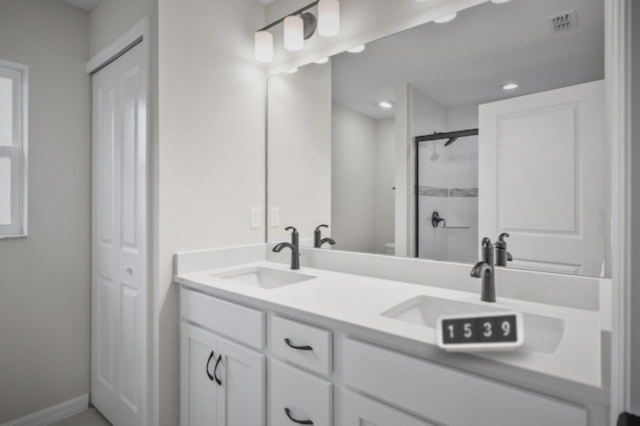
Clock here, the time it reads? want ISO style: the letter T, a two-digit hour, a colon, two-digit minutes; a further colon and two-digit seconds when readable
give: T15:39
